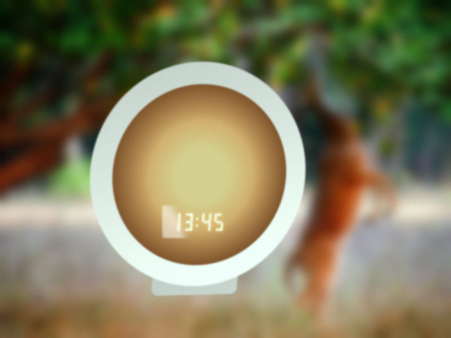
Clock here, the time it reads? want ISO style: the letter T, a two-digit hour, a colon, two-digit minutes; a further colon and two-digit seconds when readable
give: T13:45
